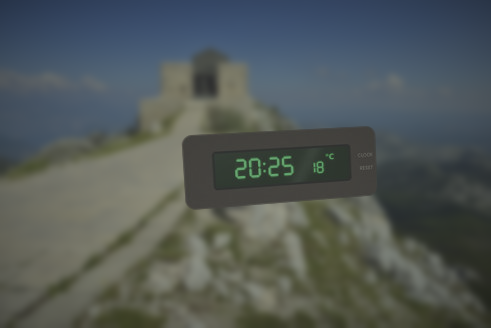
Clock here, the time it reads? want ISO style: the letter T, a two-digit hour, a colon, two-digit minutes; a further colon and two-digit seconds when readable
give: T20:25
